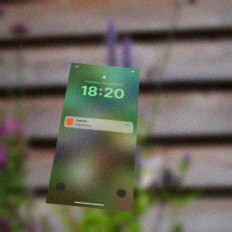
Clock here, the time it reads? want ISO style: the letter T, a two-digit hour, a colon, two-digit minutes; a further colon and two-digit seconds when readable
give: T18:20
